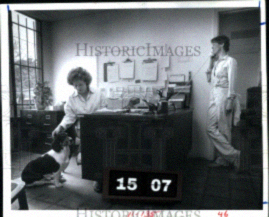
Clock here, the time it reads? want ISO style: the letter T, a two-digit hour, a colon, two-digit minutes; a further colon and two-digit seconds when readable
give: T15:07
